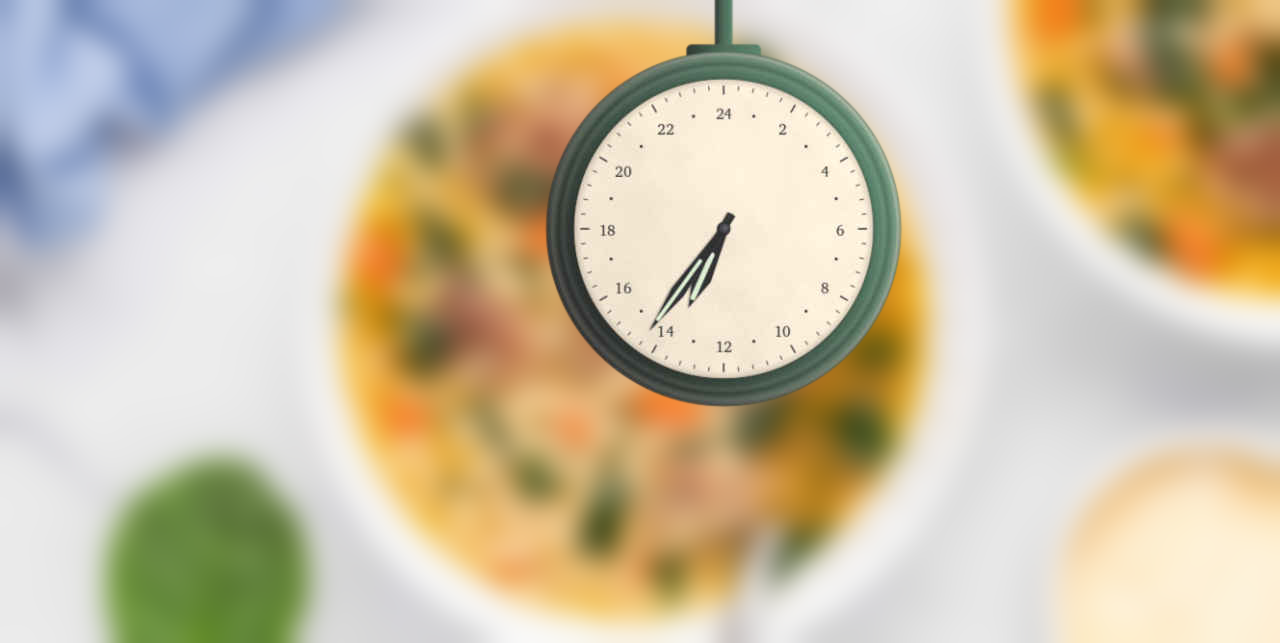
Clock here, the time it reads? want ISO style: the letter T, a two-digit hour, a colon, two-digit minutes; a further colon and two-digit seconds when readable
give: T13:36
